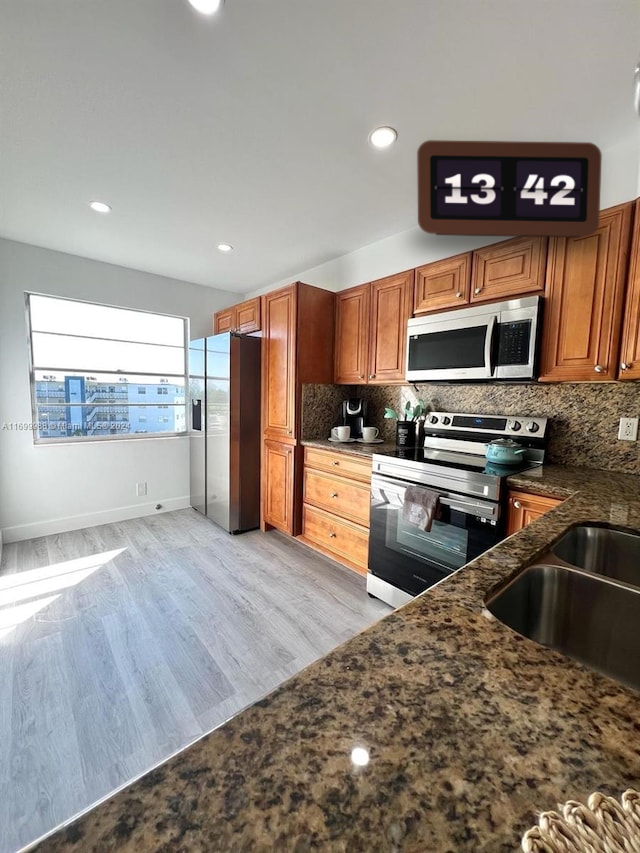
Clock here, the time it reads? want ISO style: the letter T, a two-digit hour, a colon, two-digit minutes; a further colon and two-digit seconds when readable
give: T13:42
